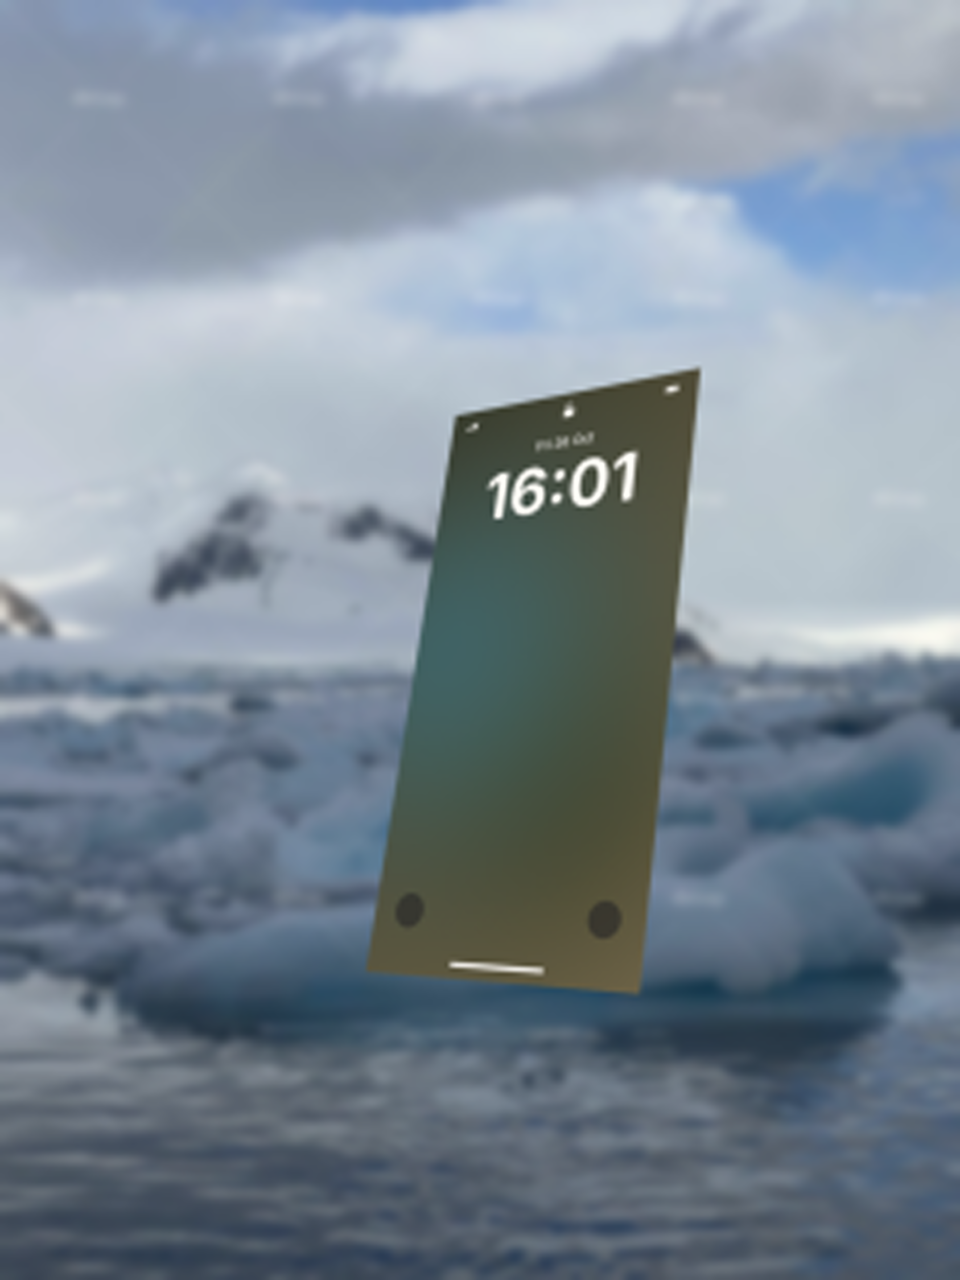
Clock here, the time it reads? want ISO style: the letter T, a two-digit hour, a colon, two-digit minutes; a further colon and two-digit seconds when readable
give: T16:01
